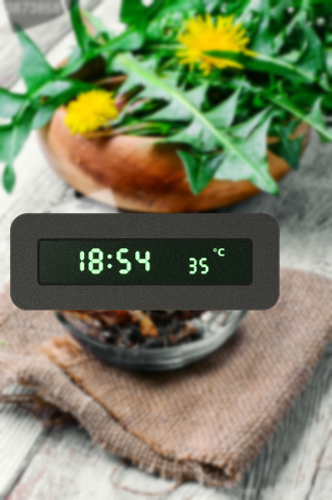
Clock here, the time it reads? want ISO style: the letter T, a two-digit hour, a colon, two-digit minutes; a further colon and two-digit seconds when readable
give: T18:54
